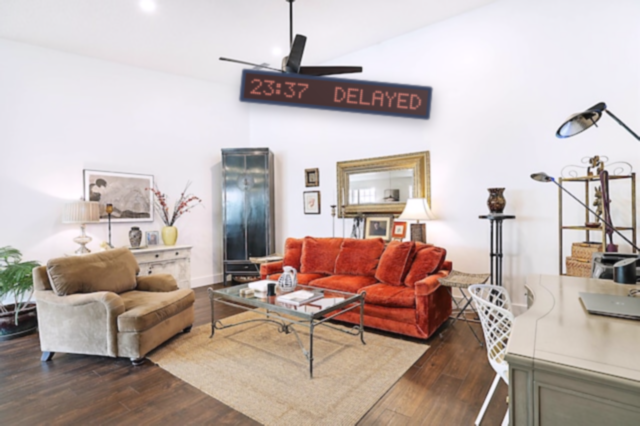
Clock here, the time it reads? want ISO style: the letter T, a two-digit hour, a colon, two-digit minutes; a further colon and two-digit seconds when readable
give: T23:37
